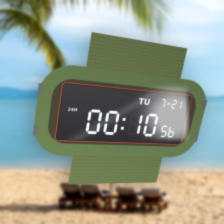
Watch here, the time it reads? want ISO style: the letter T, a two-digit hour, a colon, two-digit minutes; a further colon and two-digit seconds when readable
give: T00:10:56
